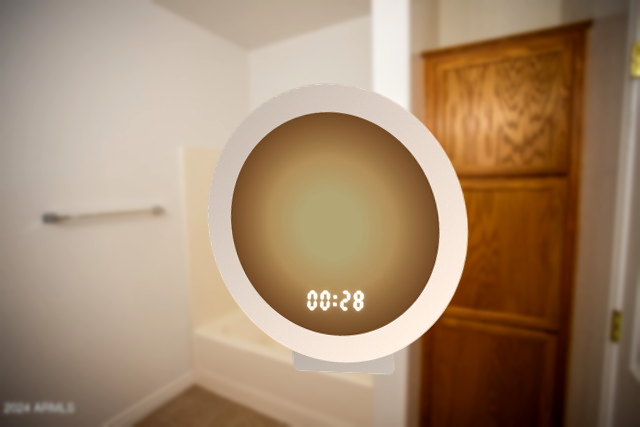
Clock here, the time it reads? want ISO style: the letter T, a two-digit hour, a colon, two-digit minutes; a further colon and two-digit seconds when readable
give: T00:28
